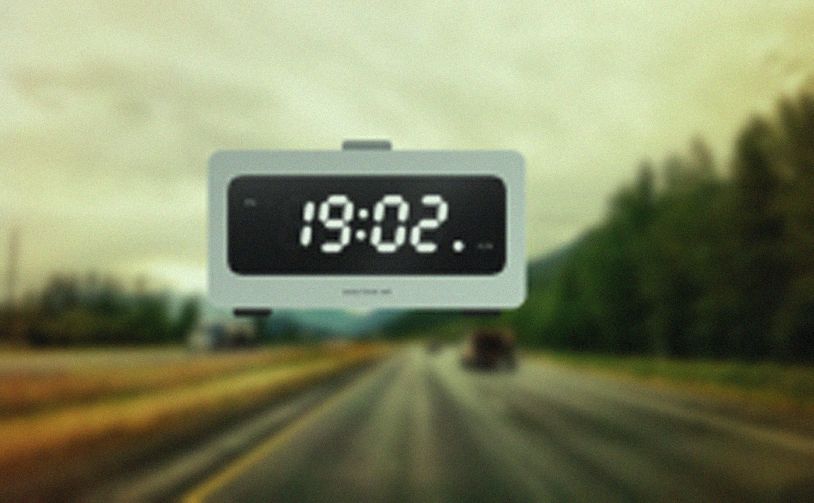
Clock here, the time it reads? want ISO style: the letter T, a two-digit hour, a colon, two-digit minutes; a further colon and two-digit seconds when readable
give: T19:02
